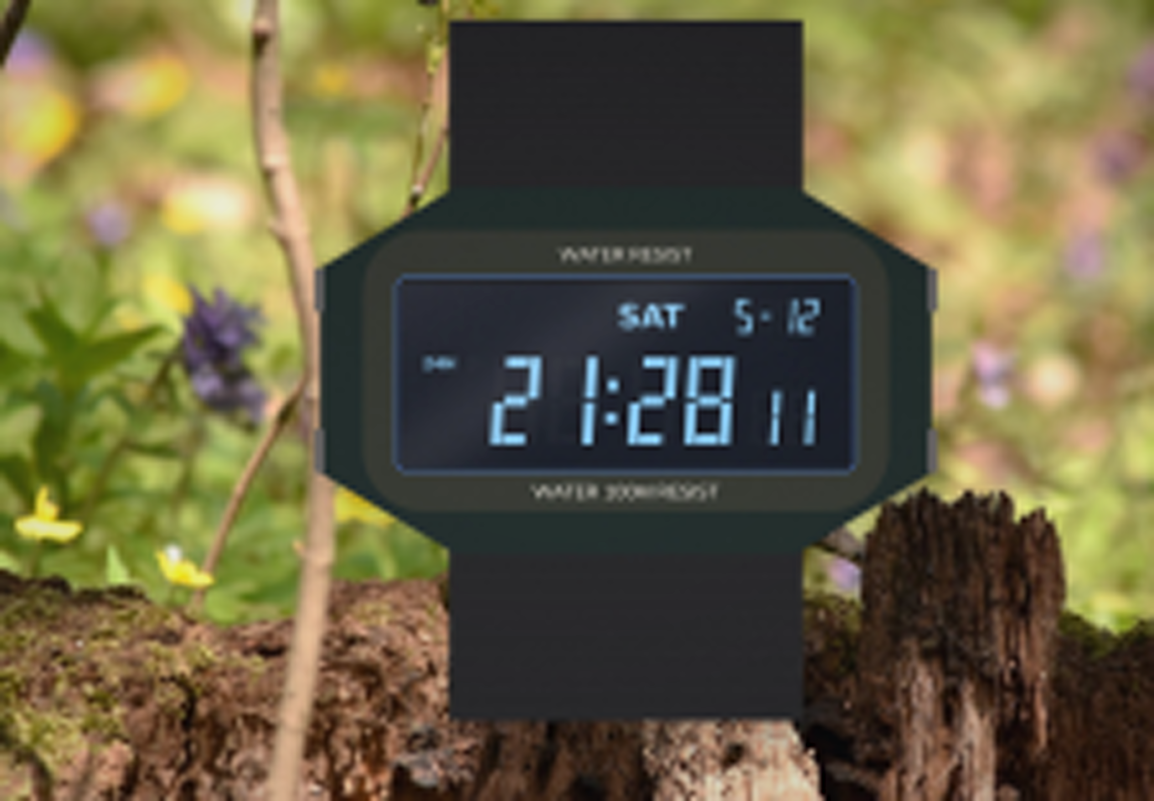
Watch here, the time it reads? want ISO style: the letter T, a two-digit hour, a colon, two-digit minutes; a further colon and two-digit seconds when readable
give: T21:28:11
